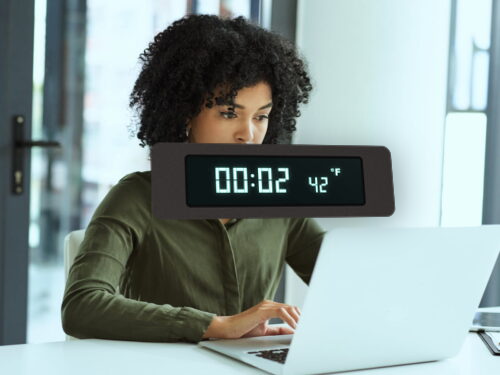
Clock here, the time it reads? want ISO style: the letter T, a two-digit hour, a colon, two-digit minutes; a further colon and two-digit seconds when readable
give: T00:02
